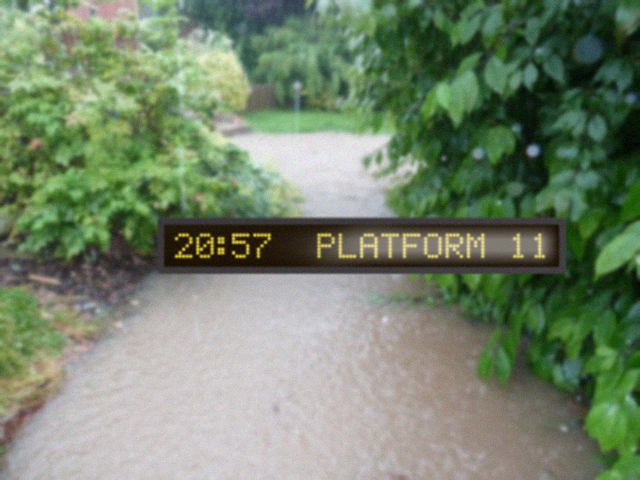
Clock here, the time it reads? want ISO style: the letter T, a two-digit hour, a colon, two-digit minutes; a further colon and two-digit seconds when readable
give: T20:57
